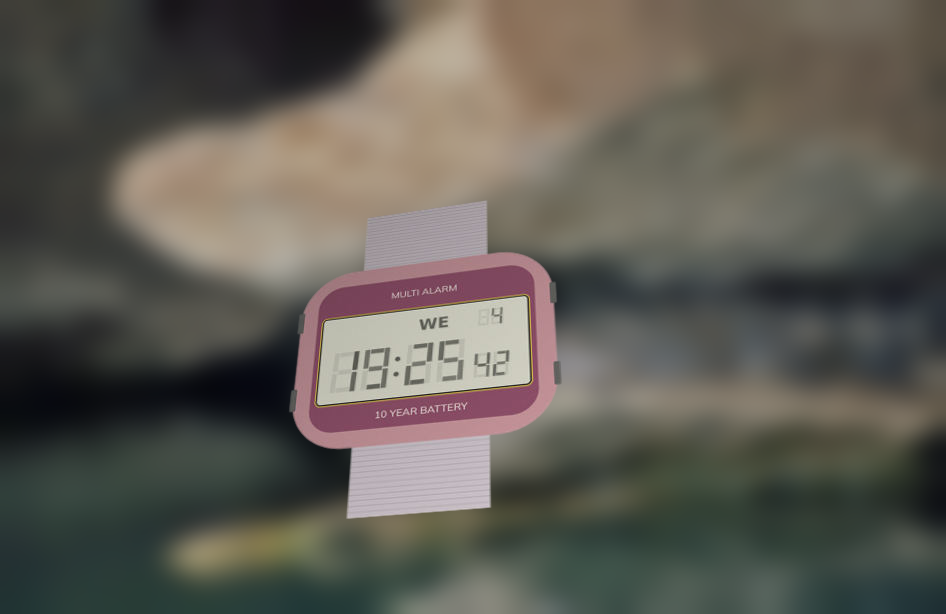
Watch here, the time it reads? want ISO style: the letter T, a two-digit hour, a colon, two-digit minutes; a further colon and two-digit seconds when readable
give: T19:25:42
